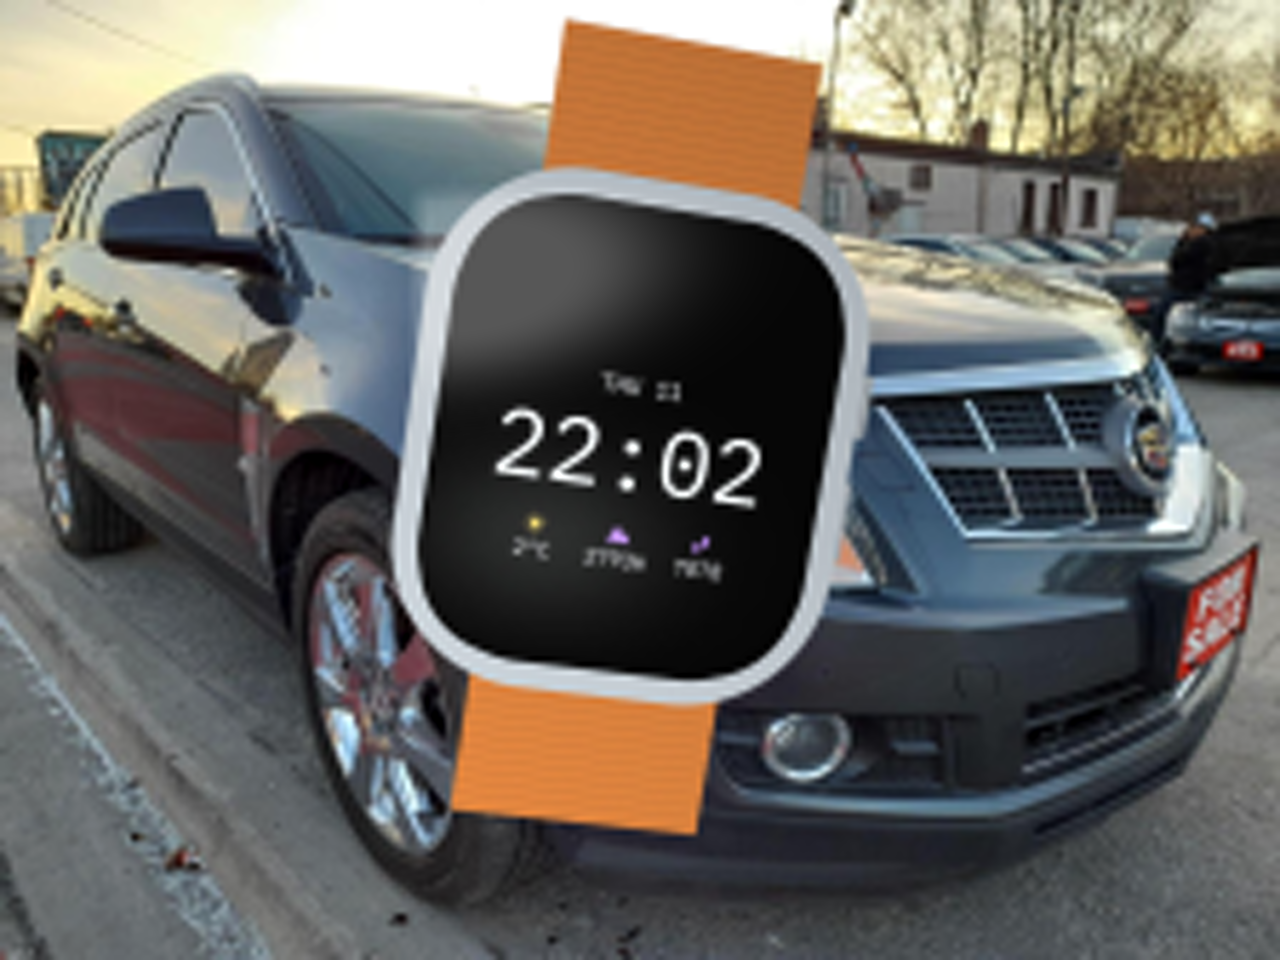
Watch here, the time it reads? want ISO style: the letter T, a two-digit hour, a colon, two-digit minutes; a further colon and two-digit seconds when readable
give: T22:02
